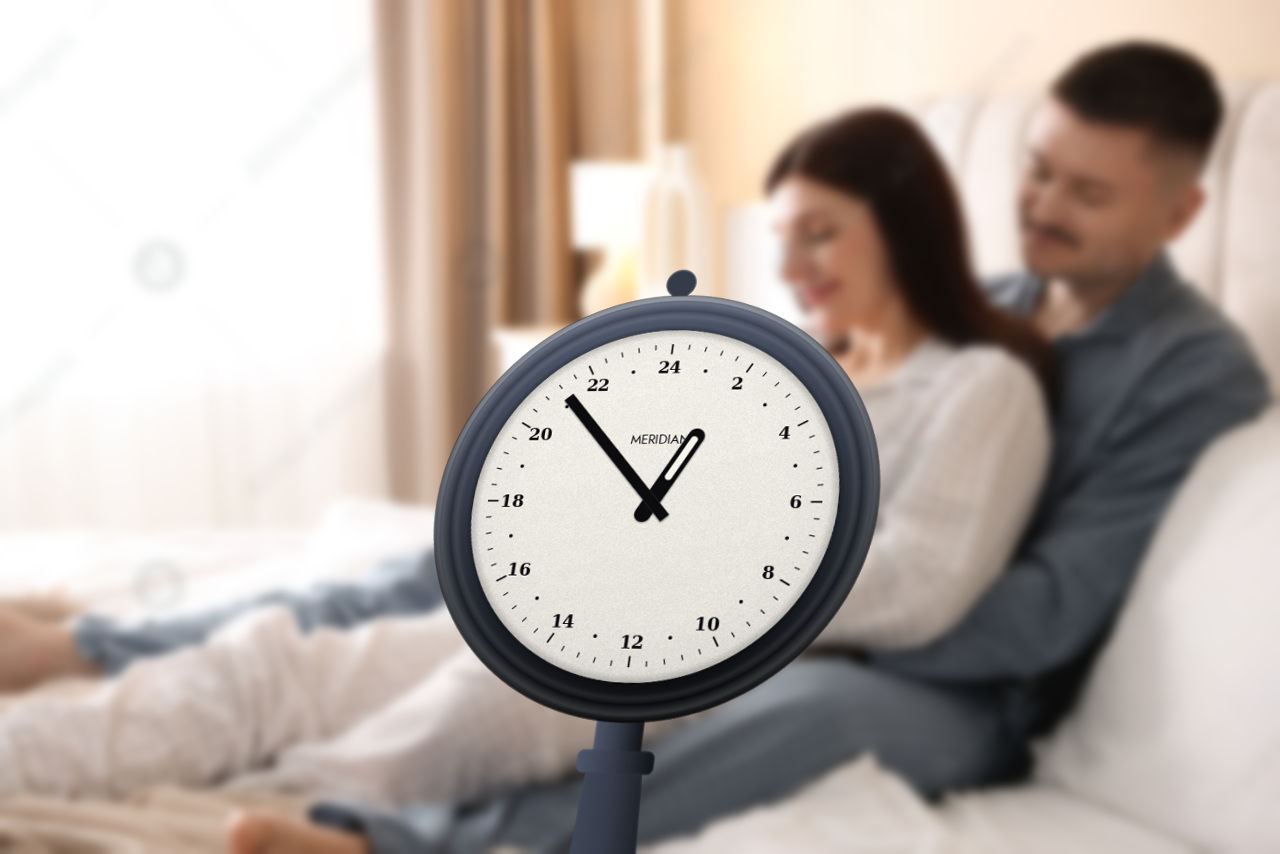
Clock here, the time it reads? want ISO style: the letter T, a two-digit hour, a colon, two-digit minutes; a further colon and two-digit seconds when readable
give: T01:53
